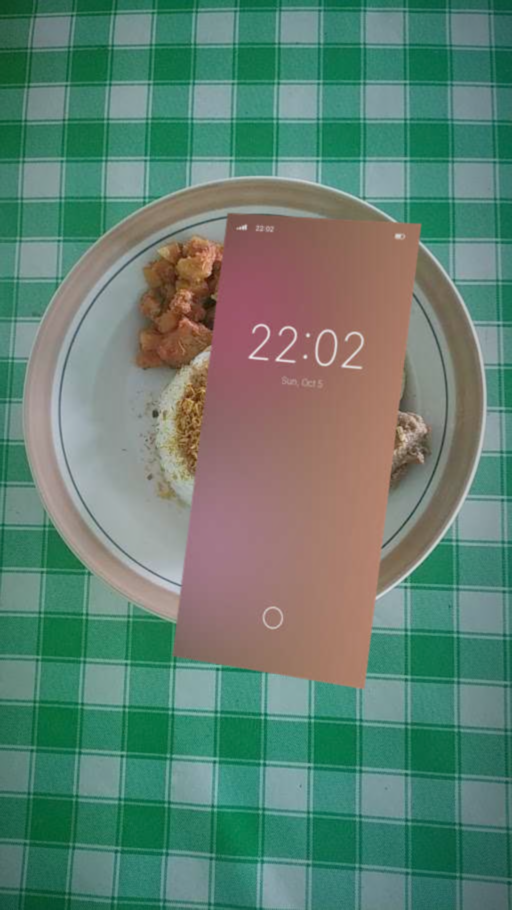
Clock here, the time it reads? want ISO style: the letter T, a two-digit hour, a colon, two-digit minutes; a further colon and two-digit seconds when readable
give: T22:02
